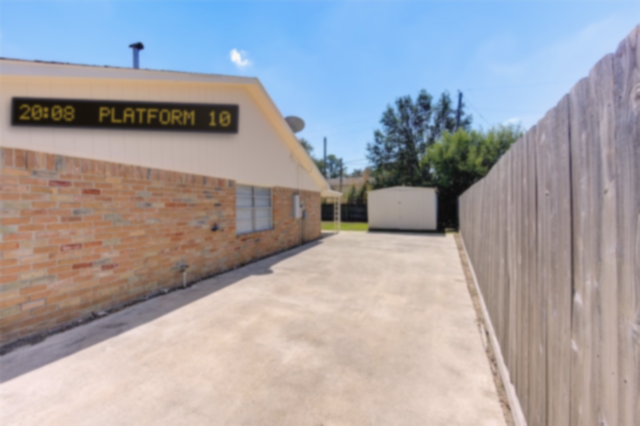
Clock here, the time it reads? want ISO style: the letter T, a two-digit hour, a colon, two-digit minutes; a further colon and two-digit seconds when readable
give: T20:08
